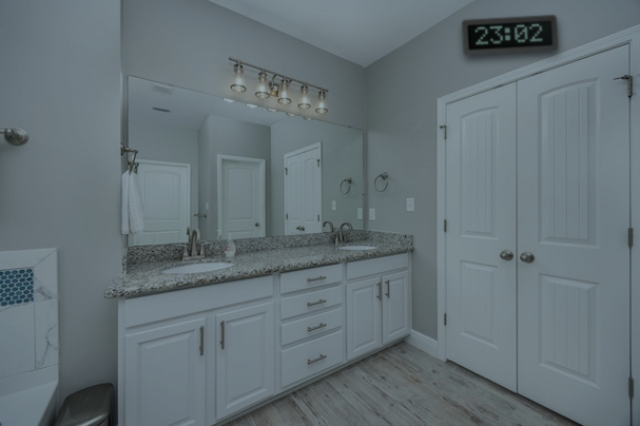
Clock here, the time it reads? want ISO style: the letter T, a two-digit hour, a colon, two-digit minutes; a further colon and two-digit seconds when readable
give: T23:02
